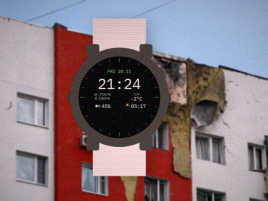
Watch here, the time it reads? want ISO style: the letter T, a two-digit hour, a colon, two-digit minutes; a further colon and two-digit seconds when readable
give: T21:24
